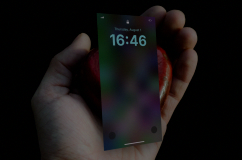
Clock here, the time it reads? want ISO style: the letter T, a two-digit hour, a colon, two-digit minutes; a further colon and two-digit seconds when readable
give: T16:46
